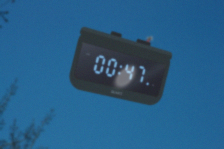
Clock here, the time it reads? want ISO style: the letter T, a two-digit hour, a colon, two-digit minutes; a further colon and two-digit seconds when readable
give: T00:47
